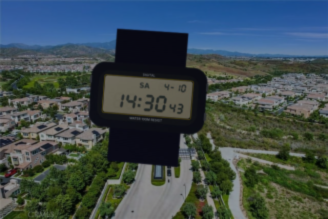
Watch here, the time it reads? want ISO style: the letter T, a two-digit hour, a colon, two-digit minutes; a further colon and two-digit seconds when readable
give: T14:30:43
